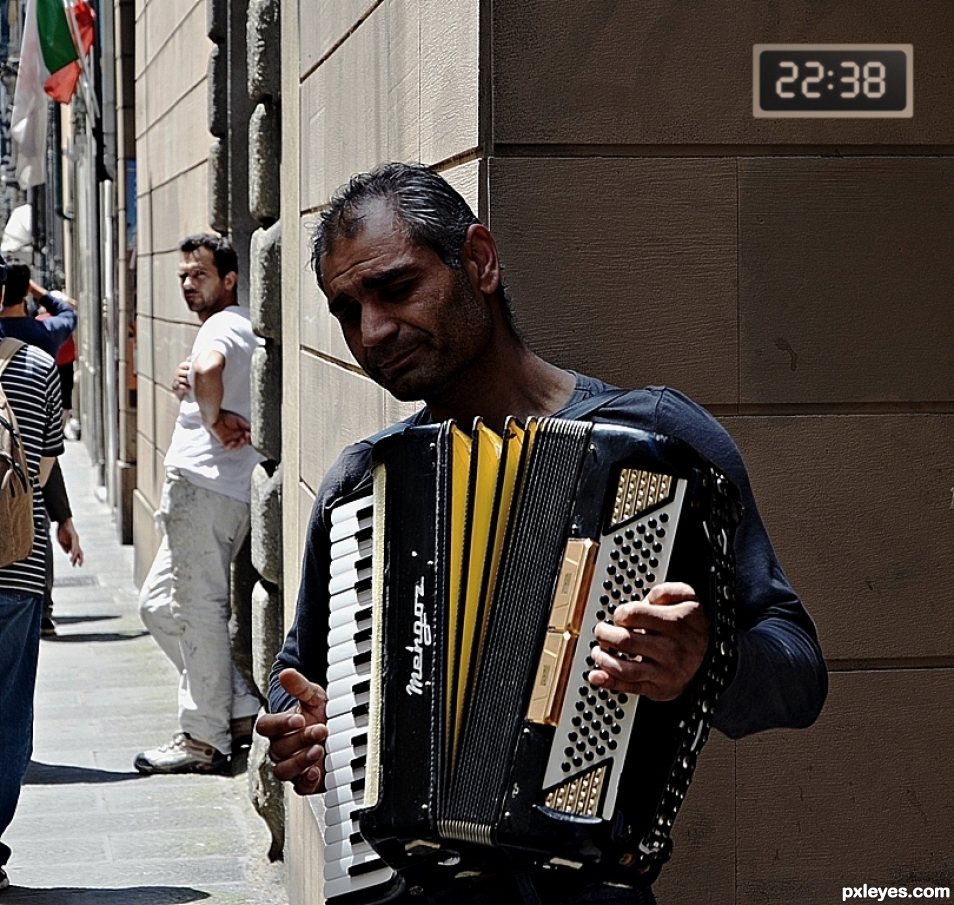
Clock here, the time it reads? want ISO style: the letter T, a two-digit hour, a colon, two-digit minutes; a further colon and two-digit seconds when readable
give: T22:38
